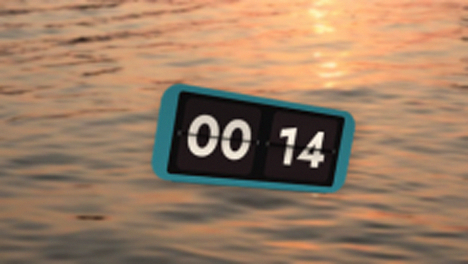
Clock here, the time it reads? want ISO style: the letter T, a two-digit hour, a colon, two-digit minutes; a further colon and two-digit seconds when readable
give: T00:14
